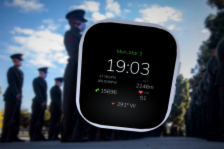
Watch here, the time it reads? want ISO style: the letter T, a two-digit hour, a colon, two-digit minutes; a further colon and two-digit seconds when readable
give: T19:03
